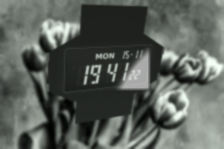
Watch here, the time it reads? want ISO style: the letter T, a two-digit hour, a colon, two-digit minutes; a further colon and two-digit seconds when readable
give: T19:41:22
